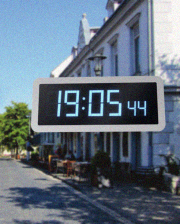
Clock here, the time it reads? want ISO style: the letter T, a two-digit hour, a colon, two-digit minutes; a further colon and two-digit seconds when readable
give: T19:05:44
